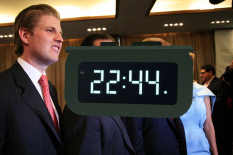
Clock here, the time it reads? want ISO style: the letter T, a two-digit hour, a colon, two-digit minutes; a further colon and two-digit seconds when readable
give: T22:44
